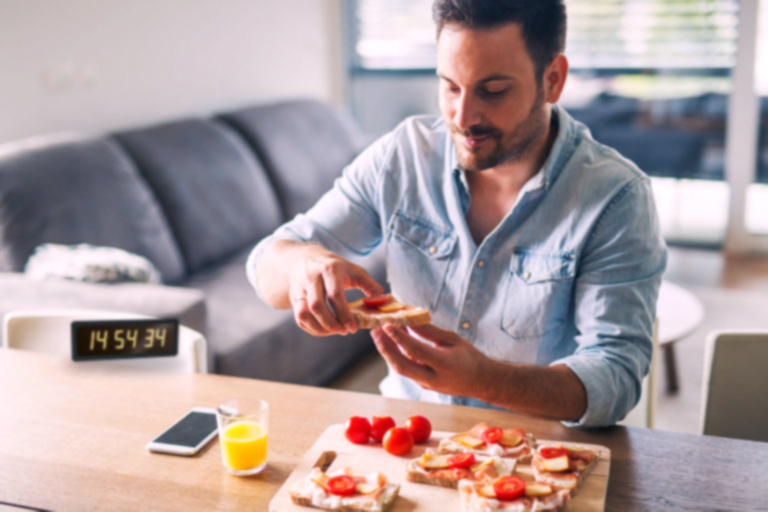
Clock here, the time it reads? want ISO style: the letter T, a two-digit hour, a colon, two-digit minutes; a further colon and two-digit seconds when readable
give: T14:54:34
